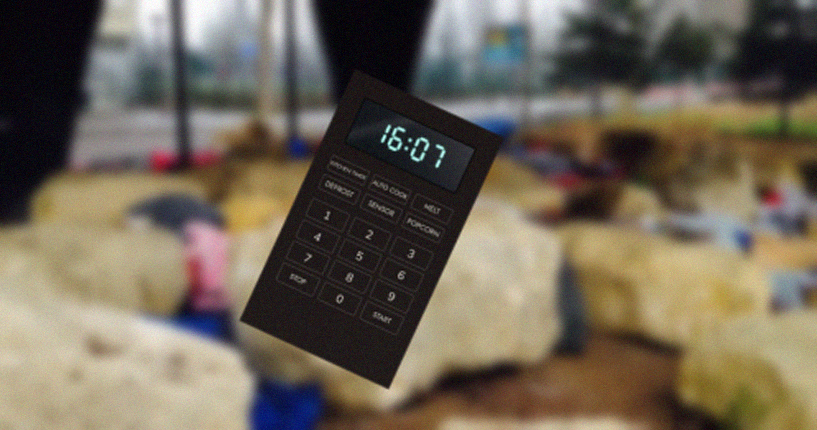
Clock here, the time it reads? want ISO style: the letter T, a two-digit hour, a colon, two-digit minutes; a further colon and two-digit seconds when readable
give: T16:07
